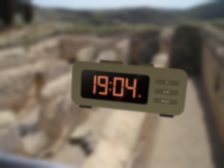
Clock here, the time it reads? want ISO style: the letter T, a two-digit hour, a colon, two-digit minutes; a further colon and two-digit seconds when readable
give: T19:04
